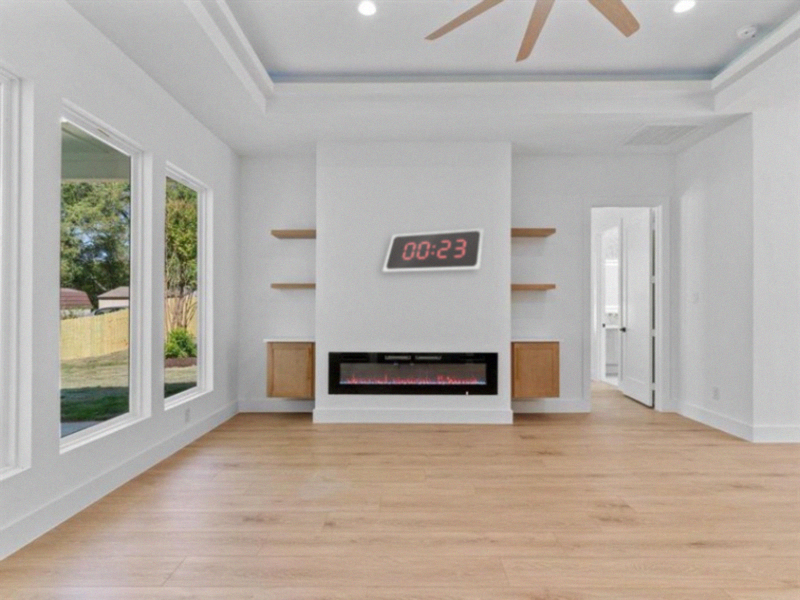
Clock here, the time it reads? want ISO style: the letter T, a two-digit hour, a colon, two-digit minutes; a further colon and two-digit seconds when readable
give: T00:23
